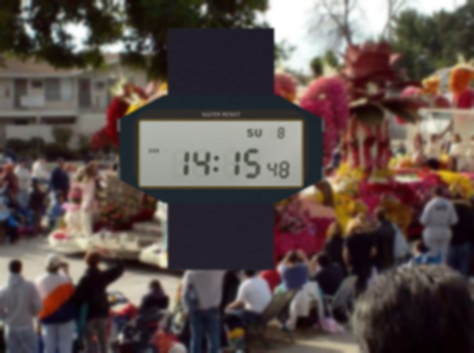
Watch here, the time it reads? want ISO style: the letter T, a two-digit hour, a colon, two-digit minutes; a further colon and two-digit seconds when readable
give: T14:15:48
